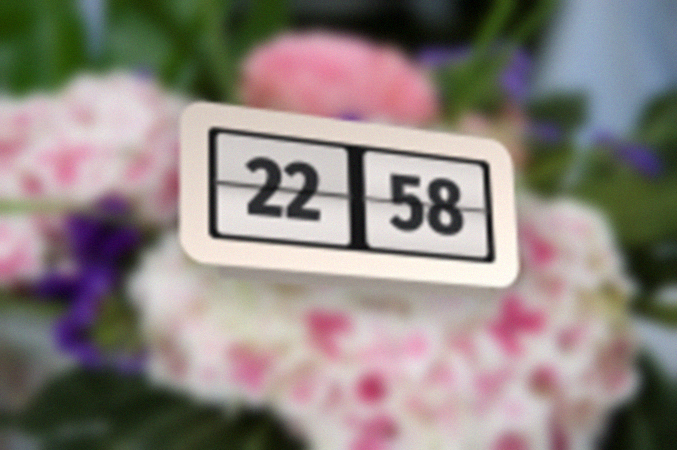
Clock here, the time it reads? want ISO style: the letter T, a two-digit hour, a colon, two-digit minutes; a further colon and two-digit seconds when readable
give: T22:58
